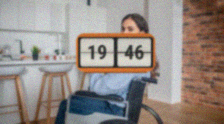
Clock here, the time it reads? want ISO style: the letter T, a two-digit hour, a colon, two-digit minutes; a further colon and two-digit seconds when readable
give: T19:46
